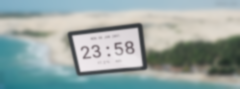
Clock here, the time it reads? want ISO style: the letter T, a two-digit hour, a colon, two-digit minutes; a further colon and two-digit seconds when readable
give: T23:58
